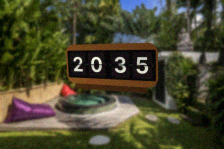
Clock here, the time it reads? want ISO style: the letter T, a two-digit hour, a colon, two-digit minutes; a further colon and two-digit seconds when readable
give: T20:35
